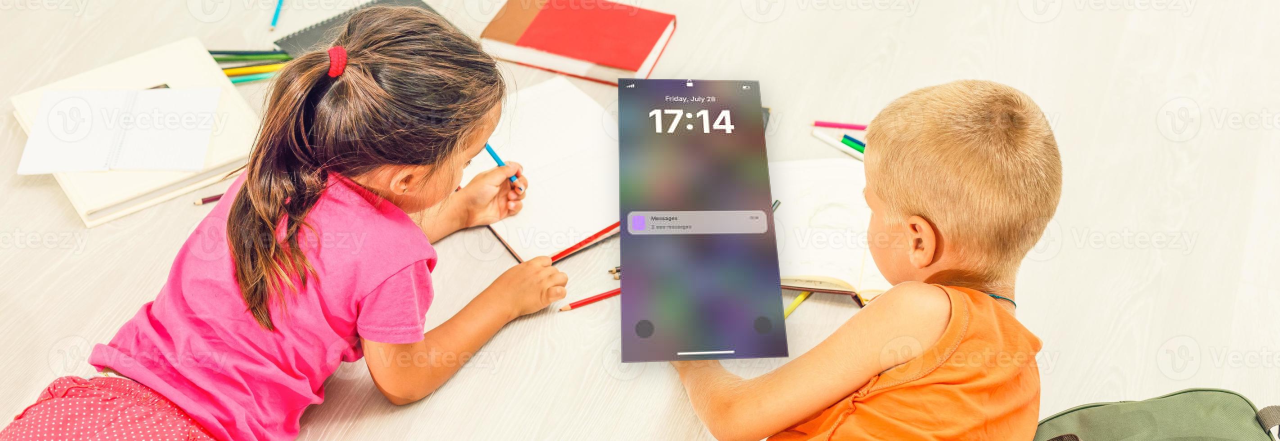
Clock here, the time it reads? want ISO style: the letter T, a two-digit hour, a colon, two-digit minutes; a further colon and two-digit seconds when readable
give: T17:14
